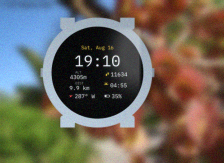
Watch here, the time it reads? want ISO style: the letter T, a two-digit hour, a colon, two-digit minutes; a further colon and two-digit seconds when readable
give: T19:10
